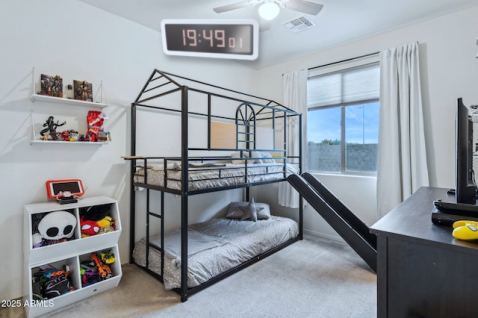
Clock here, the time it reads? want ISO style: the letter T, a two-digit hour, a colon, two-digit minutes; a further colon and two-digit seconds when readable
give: T19:49:01
